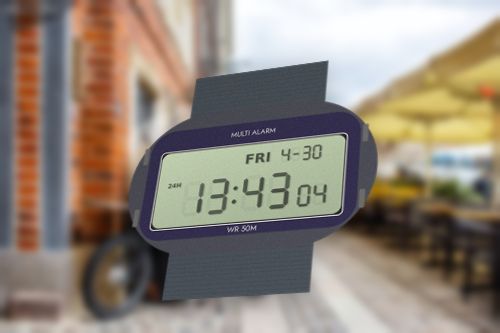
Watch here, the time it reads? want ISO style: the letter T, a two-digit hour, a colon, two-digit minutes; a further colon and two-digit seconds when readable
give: T13:43:04
